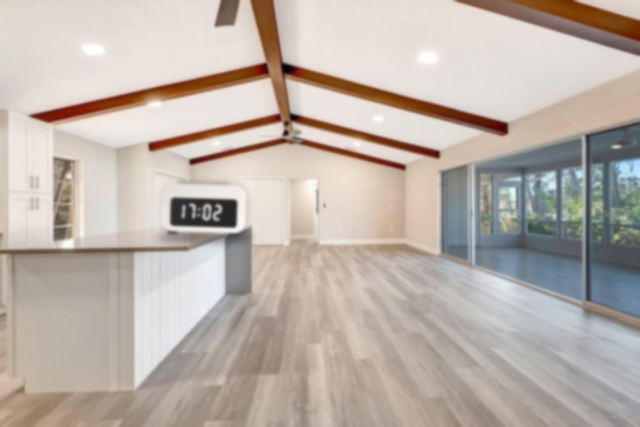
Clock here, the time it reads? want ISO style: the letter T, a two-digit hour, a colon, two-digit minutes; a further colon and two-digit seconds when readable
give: T17:02
